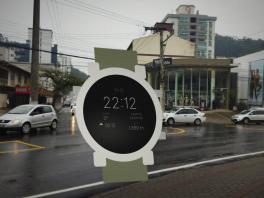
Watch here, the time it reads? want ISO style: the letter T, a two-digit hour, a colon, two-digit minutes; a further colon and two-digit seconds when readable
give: T22:12
